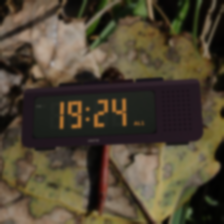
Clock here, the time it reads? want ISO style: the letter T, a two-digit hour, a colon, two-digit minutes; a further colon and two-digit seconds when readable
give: T19:24
